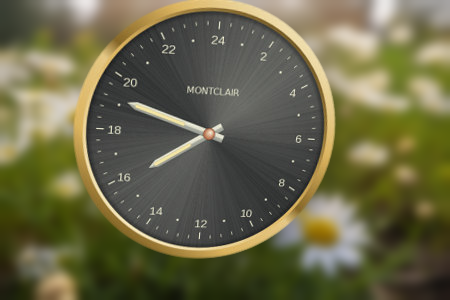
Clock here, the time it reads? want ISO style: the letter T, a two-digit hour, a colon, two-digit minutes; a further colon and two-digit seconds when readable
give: T15:48
